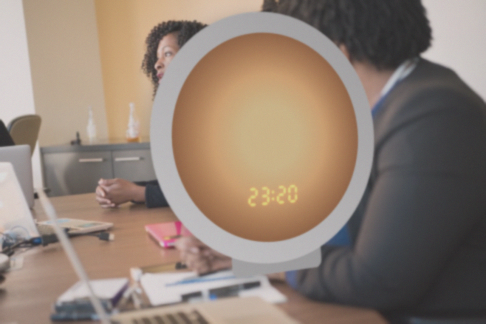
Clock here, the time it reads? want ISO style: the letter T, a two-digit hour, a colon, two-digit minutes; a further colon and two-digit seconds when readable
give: T23:20
